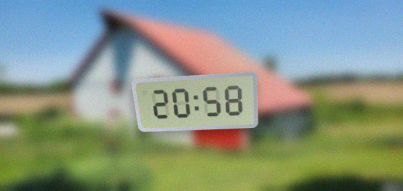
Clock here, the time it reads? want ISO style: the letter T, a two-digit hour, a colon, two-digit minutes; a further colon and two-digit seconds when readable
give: T20:58
